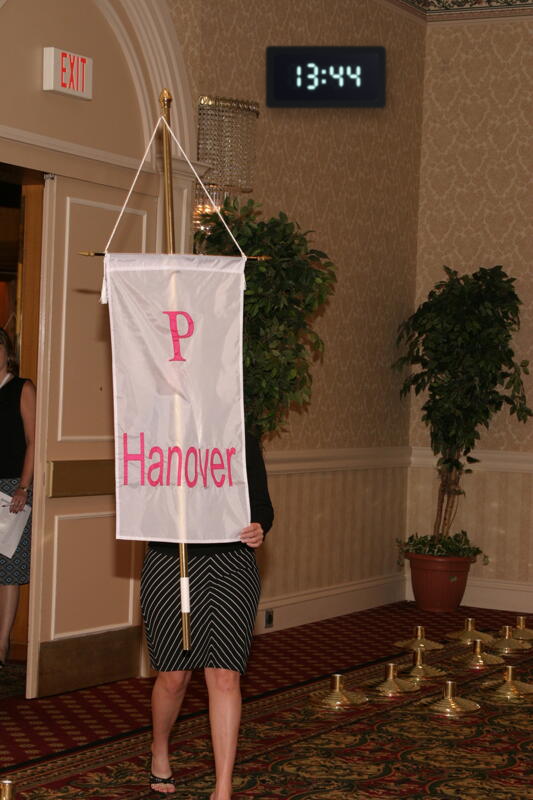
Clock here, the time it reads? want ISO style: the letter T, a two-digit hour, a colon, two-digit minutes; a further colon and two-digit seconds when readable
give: T13:44
